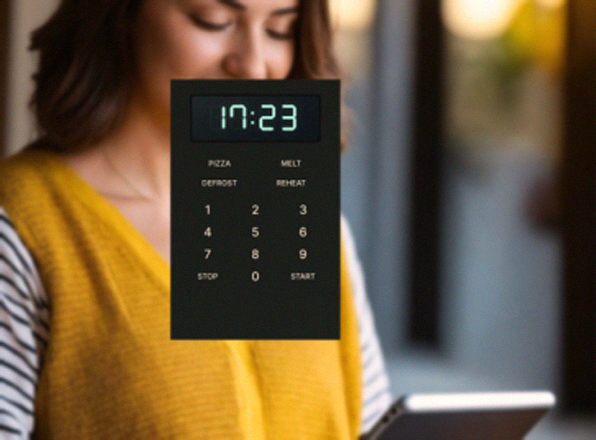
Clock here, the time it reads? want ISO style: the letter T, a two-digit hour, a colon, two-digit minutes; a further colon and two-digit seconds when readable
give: T17:23
